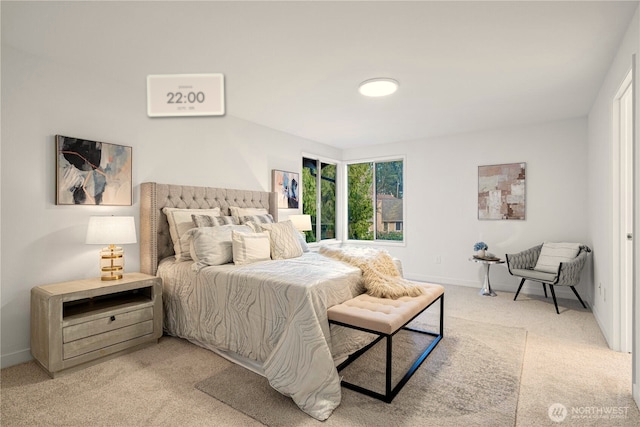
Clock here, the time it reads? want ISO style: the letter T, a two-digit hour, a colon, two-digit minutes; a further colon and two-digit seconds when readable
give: T22:00
